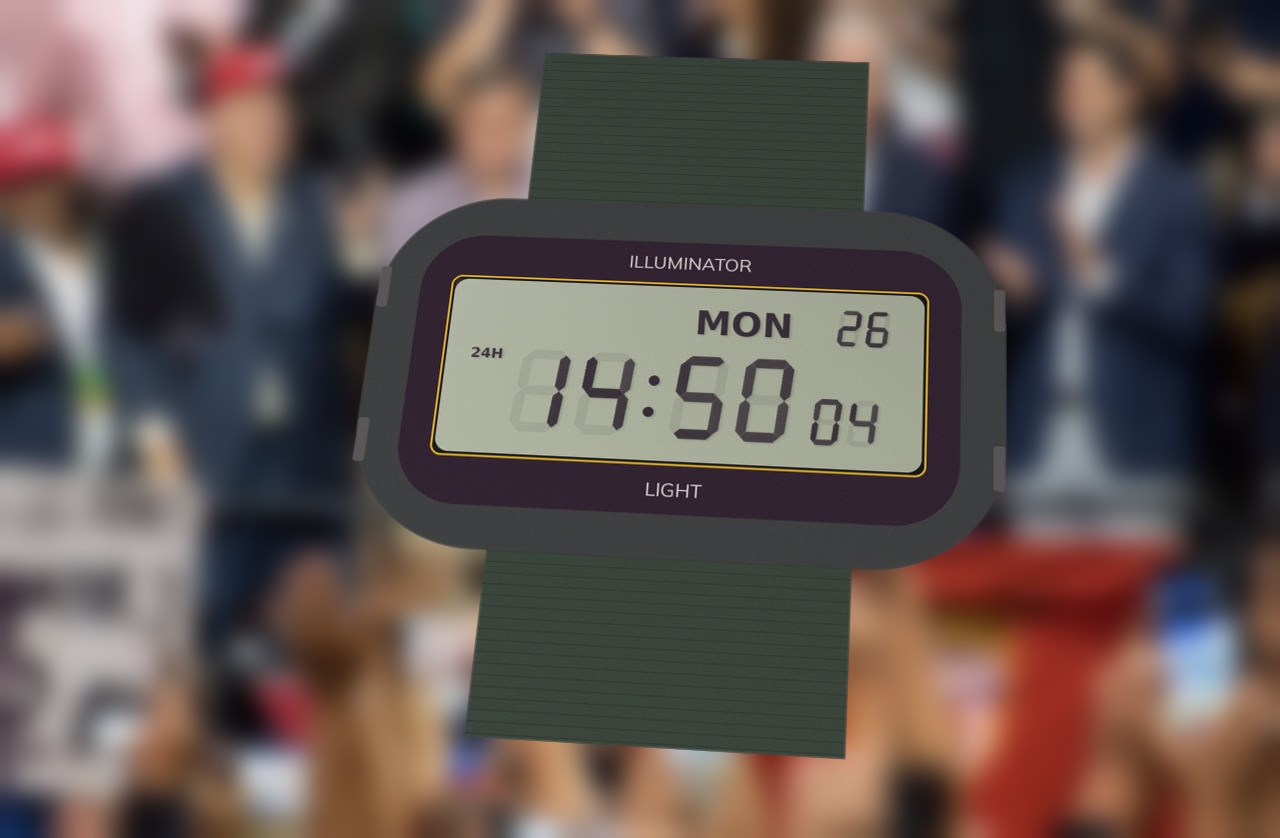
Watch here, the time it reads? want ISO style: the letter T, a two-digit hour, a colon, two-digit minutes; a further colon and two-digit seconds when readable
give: T14:50:04
